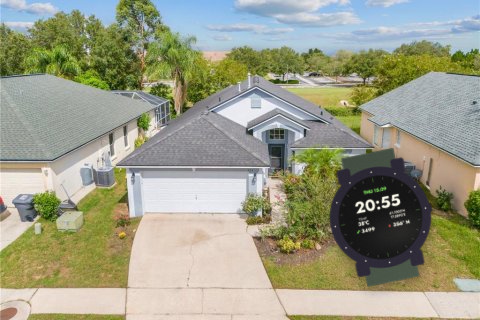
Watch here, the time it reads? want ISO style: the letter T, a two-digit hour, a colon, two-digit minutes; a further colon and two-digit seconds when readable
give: T20:55
